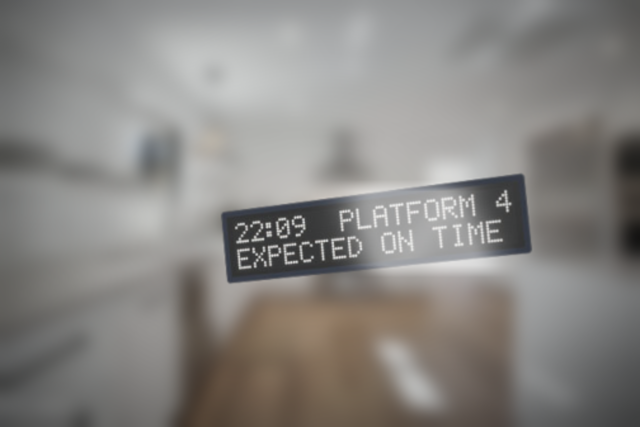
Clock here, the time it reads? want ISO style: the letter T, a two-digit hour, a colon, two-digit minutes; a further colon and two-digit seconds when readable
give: T22:09
